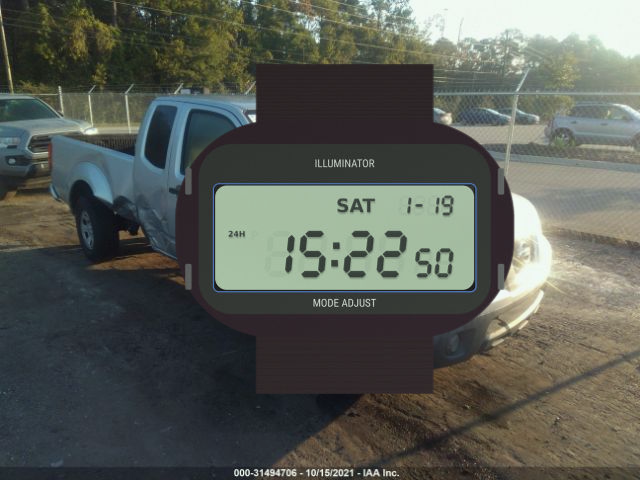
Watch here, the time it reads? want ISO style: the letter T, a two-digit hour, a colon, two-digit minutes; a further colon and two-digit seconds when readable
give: T15:22:50
